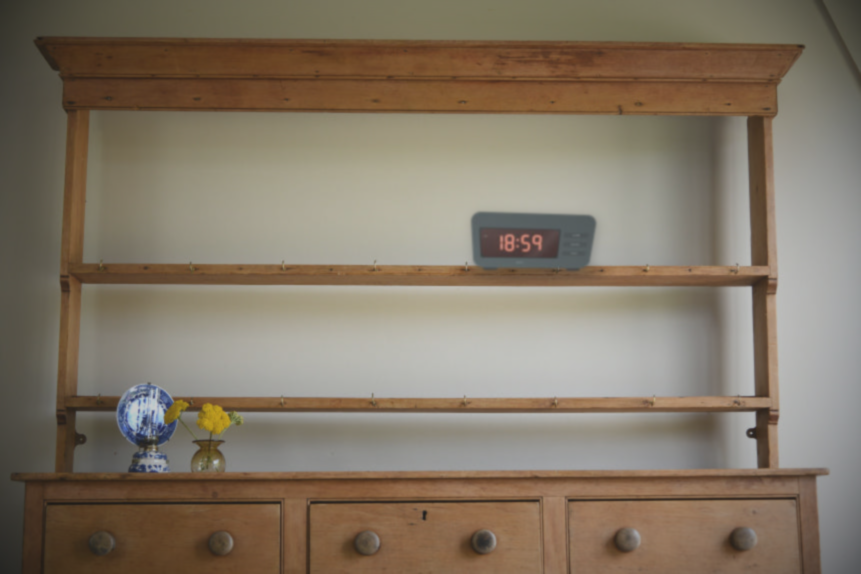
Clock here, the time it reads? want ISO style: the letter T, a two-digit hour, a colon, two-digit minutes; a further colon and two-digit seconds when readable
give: T18:59
